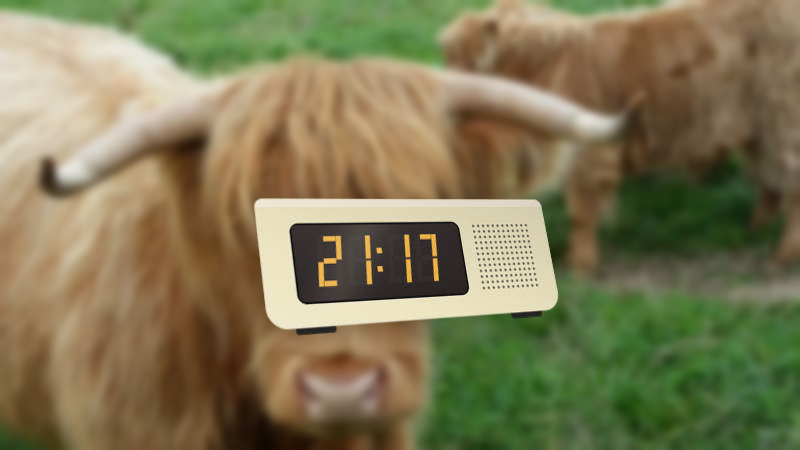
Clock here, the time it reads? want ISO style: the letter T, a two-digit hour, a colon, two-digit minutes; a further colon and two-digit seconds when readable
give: T21:17
